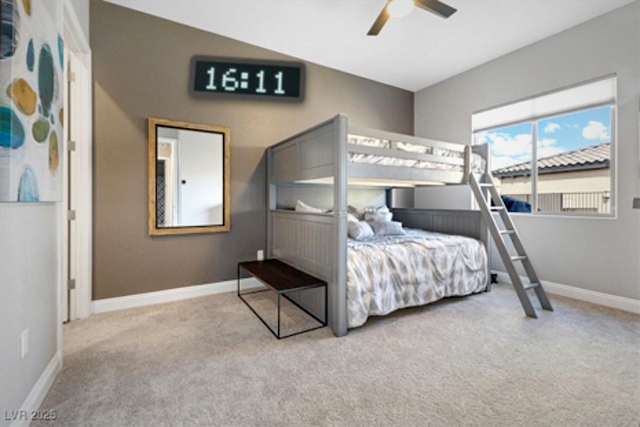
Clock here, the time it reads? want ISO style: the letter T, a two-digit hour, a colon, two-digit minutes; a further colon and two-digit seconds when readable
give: T16:11
